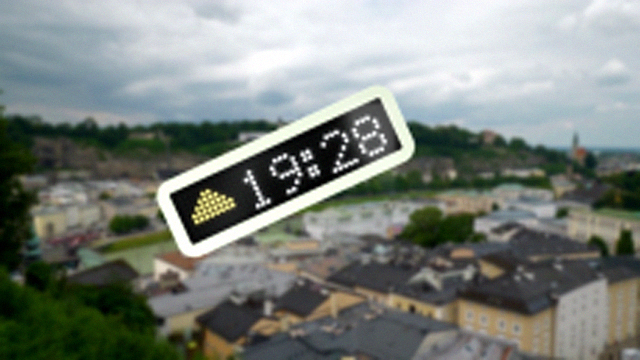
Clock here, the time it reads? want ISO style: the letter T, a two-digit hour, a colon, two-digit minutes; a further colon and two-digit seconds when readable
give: T19:28
